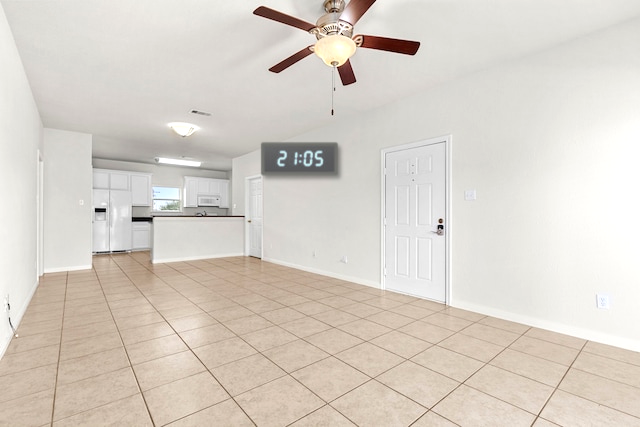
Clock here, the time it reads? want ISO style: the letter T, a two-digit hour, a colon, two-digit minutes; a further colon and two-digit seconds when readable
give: T21:05
